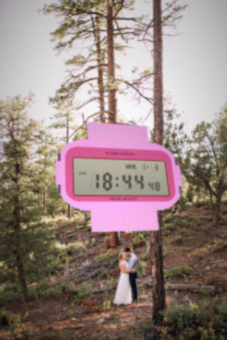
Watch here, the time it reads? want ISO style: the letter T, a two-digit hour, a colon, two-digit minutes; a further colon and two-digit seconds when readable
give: T18:44
